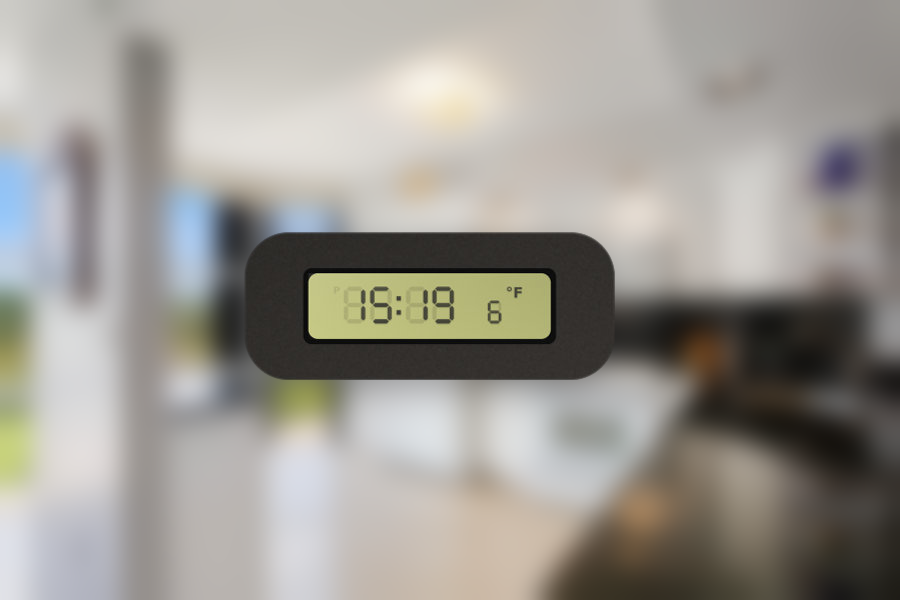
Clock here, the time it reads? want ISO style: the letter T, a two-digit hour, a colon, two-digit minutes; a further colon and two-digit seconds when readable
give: T15:19
